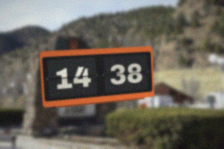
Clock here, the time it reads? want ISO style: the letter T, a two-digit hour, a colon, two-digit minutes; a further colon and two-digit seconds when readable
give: T14:38
